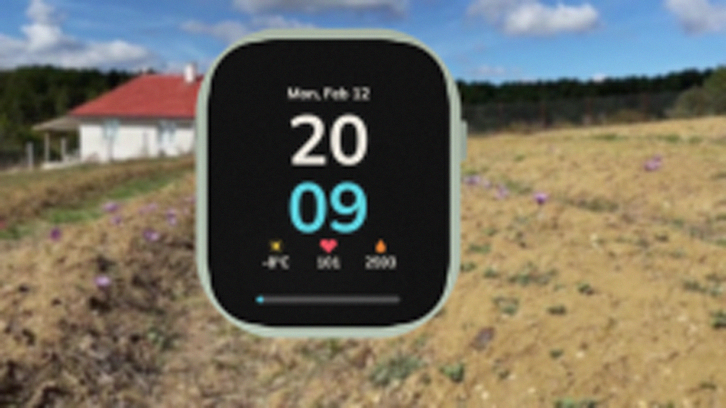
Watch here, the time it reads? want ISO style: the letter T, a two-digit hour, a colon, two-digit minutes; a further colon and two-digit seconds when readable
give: T20:09
